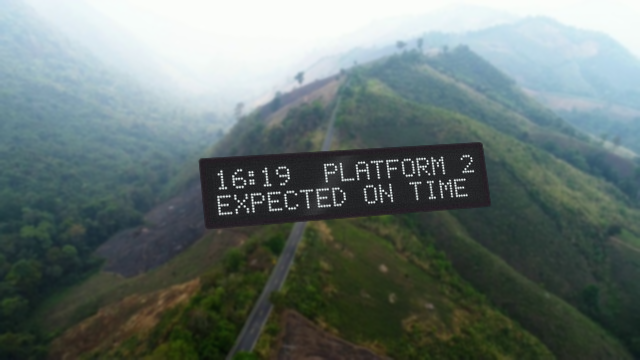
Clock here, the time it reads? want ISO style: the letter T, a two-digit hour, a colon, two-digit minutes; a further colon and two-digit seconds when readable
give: T16:19
